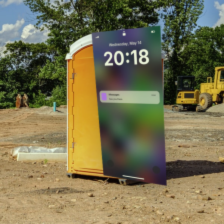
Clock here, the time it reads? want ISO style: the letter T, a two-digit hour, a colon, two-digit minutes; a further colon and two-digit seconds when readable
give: T20:18
